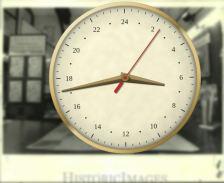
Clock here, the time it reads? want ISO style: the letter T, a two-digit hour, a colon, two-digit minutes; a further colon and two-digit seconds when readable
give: T06:43:06
